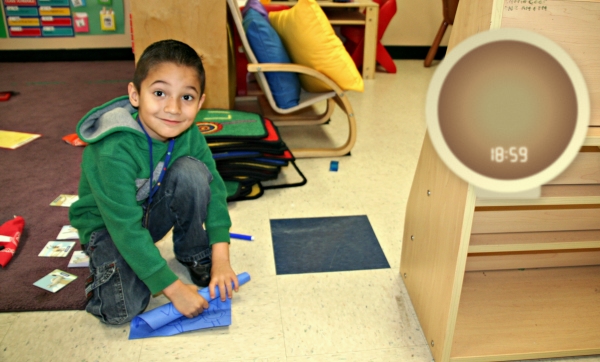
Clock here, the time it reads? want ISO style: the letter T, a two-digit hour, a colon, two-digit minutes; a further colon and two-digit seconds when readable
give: T18:59
